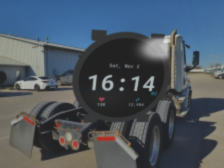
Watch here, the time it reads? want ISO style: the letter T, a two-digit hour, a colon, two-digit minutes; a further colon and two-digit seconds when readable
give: T16:14
